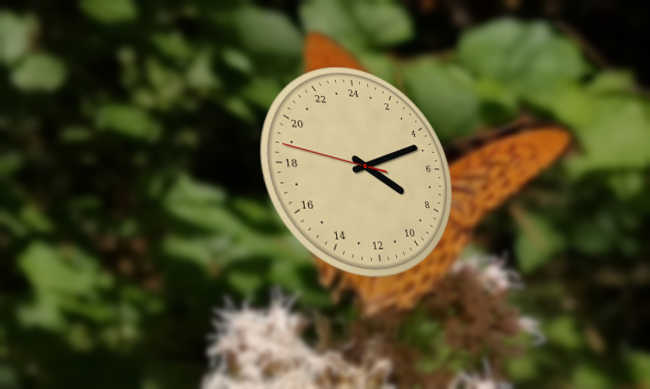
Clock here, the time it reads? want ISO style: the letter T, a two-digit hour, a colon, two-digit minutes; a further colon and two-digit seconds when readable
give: T08:11:47
